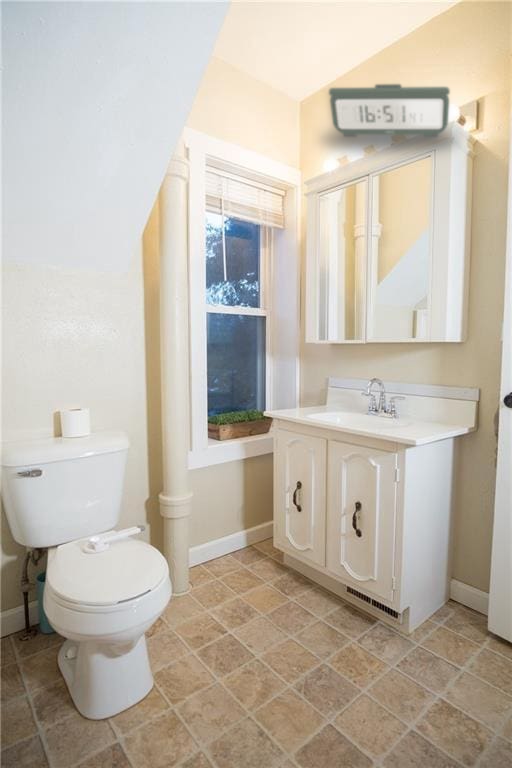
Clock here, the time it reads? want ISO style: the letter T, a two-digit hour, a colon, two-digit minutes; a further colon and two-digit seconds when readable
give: T16:51
